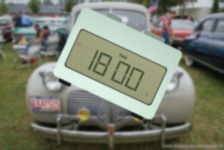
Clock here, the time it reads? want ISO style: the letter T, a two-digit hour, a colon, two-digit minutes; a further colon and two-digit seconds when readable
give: T18:00
